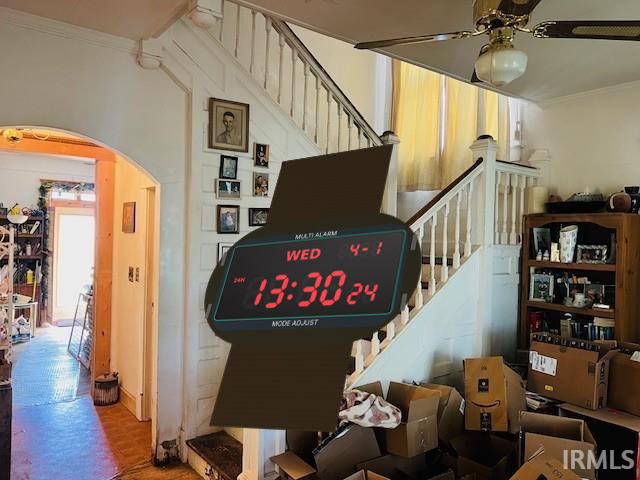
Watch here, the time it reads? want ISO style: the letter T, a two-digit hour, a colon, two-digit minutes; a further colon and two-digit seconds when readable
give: T13:30:24
